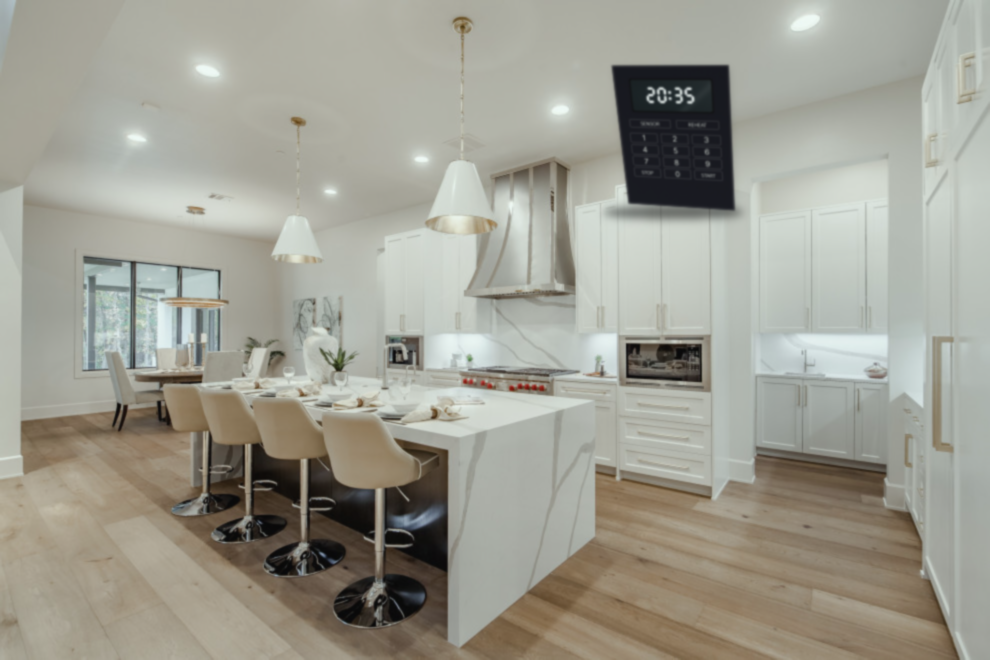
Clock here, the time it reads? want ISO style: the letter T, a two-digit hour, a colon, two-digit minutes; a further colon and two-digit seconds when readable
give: T20:35
